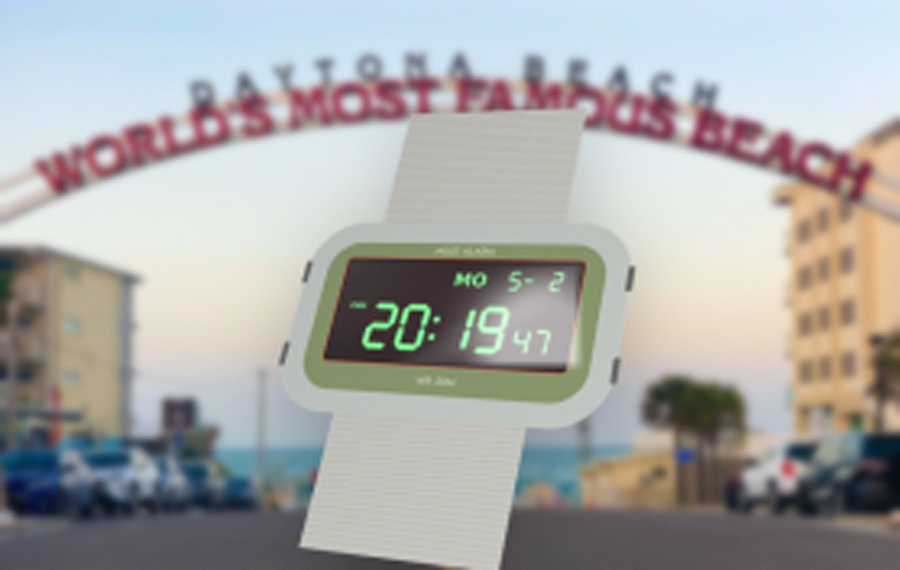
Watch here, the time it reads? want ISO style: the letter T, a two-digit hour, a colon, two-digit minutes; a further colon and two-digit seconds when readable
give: T20:19:47
